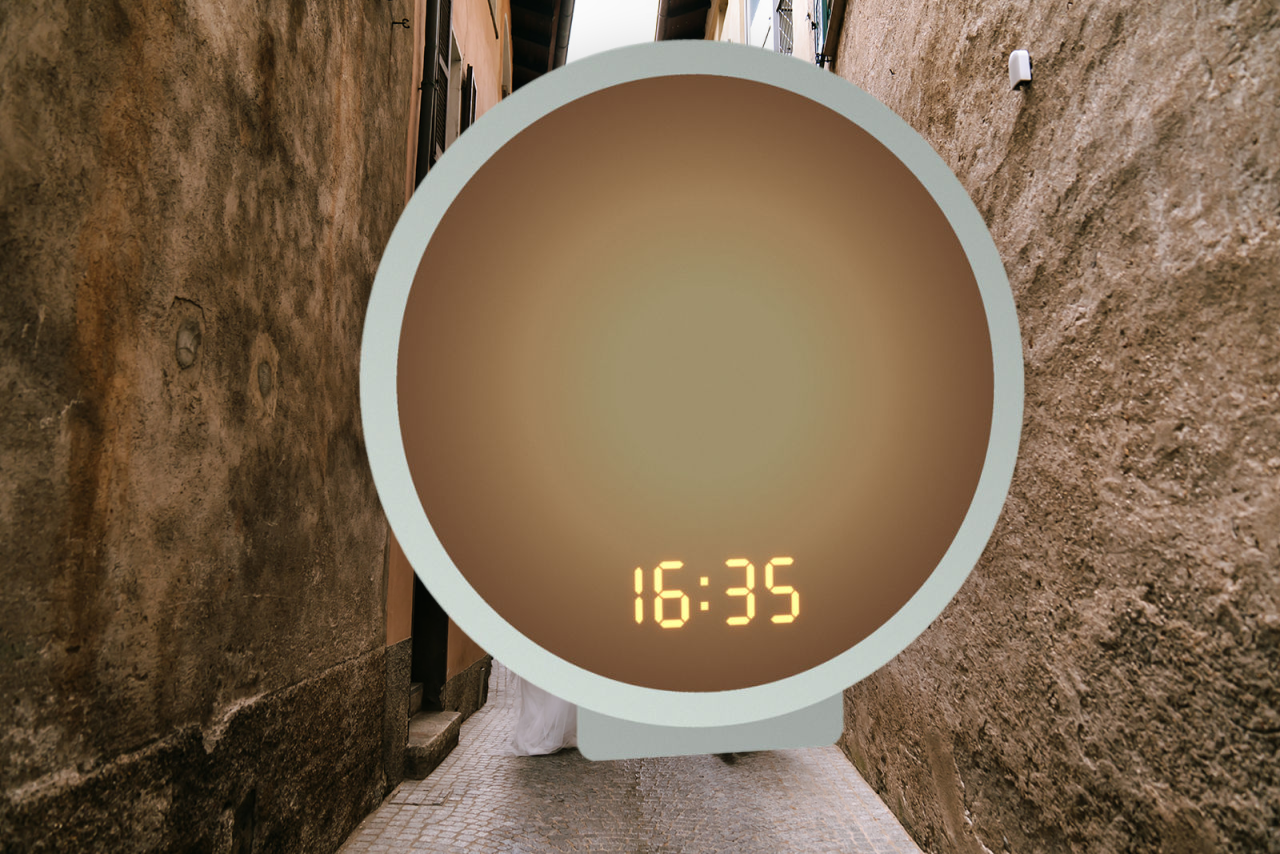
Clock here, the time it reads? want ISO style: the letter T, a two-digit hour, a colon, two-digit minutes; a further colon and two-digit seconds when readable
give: T16:35
